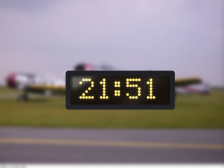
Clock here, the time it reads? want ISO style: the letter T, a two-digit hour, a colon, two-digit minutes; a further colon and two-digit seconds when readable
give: T21:51
